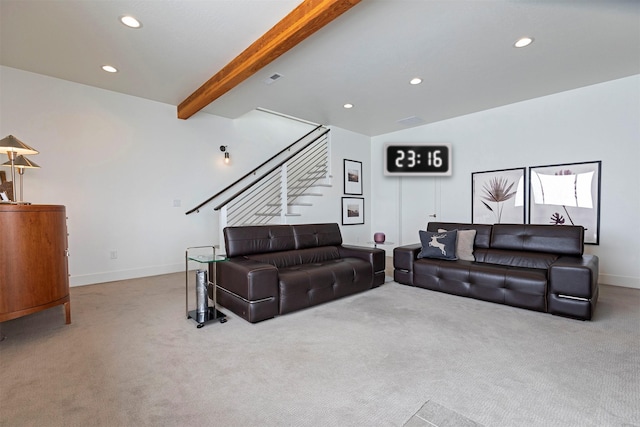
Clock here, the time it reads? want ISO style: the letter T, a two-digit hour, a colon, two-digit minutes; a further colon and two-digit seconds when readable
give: T23:16
